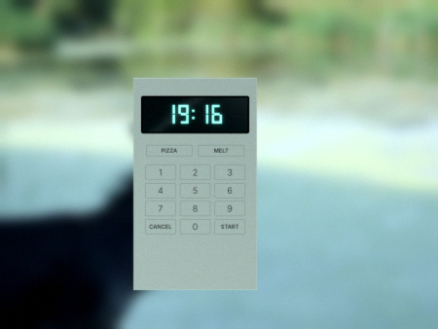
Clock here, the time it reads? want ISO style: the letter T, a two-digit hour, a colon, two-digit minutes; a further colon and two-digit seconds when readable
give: T19:16
